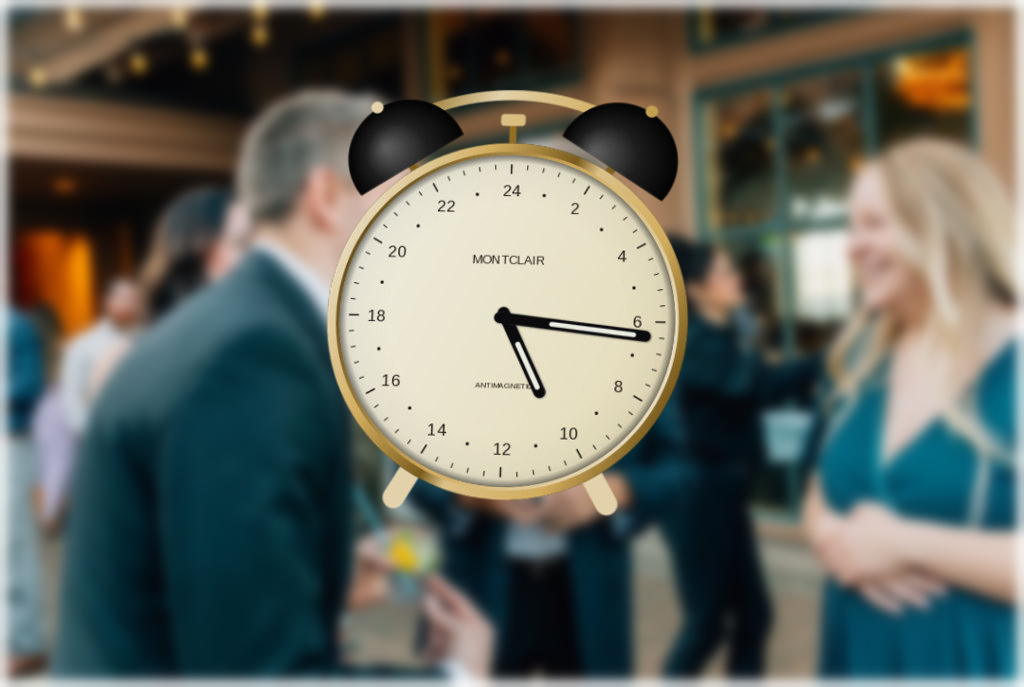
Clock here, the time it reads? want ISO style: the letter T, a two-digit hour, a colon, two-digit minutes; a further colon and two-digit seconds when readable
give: T10:16
